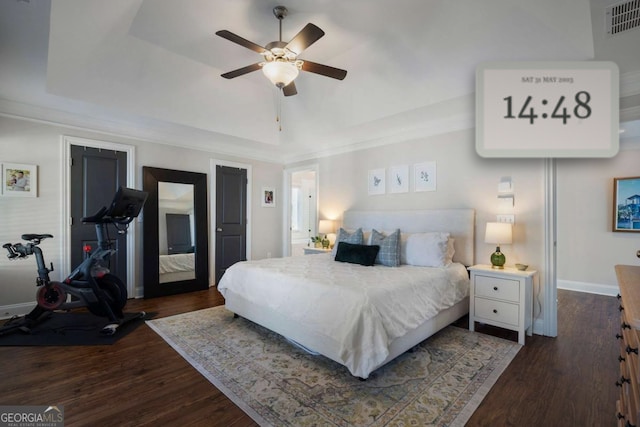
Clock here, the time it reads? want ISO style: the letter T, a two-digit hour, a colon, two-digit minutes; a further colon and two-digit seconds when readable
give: T14:48
